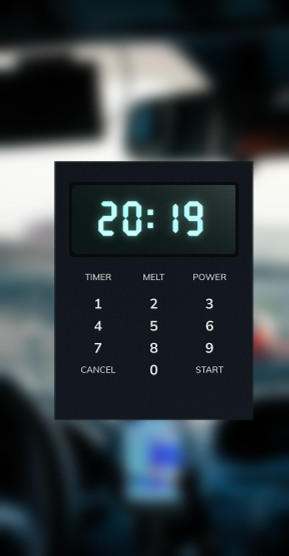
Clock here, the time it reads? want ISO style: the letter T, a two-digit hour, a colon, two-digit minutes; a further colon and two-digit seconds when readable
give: T20:19
